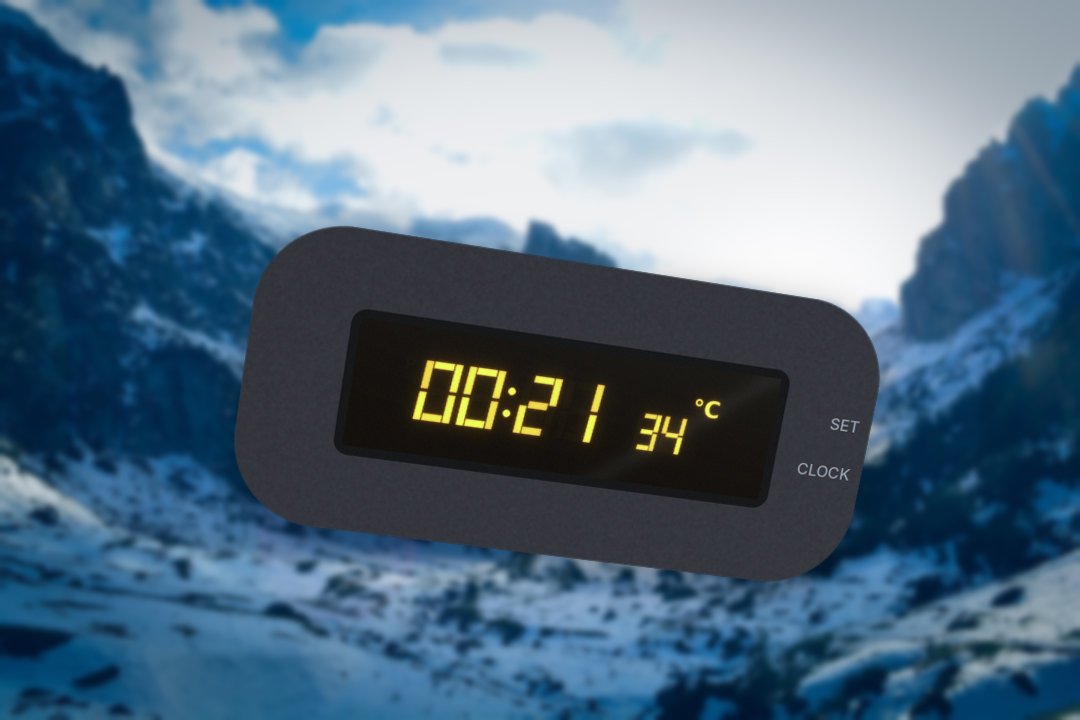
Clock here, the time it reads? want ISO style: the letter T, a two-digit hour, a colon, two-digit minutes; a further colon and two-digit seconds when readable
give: T00:21
